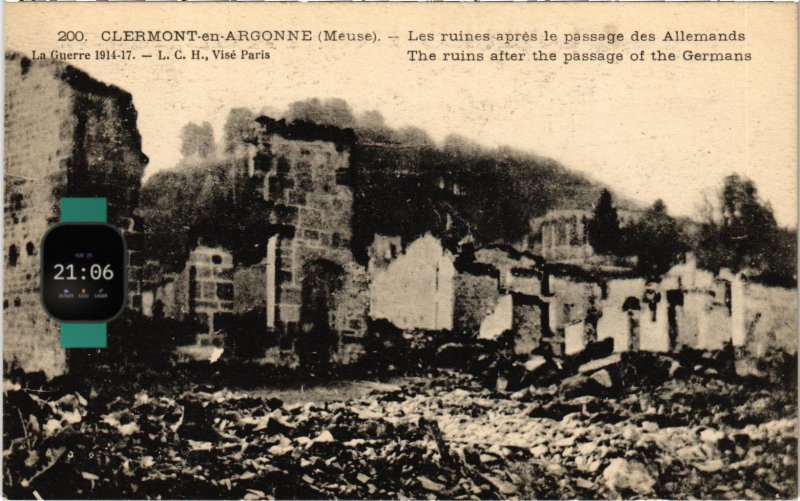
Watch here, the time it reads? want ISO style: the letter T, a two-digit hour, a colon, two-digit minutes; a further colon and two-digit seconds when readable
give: T21:06
